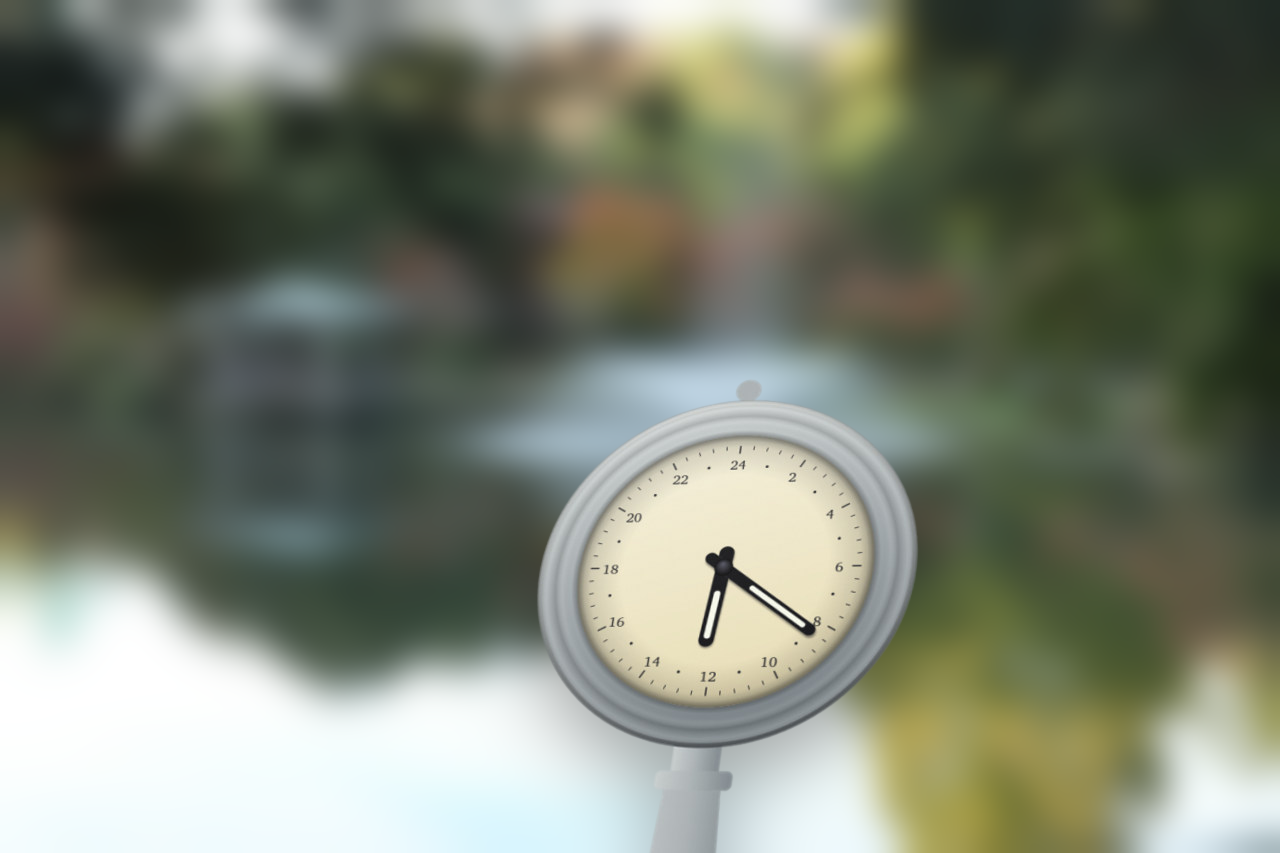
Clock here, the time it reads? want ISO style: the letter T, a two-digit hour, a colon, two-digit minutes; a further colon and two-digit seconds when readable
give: T12:21
